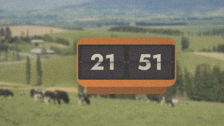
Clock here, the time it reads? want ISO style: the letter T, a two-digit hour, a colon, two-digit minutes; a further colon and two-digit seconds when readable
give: T21:51
